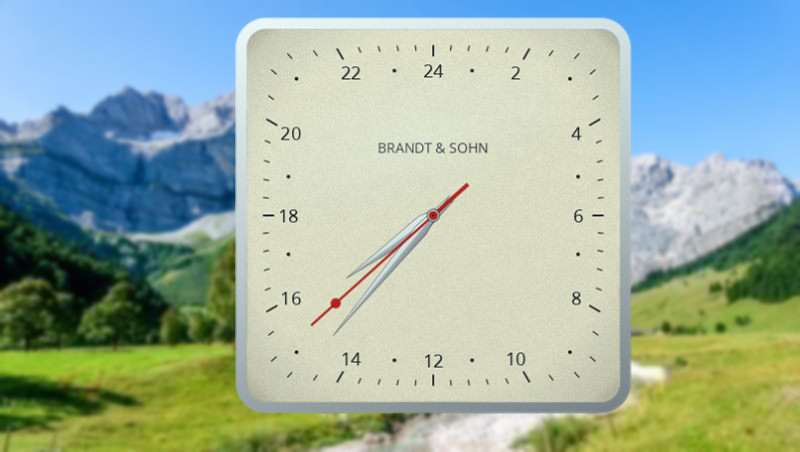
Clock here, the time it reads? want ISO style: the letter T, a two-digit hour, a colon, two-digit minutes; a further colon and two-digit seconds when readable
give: T15:36:38
